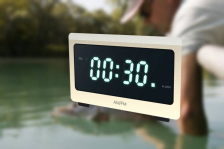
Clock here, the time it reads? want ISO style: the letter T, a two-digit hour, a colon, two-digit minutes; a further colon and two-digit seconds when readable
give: T00:30
